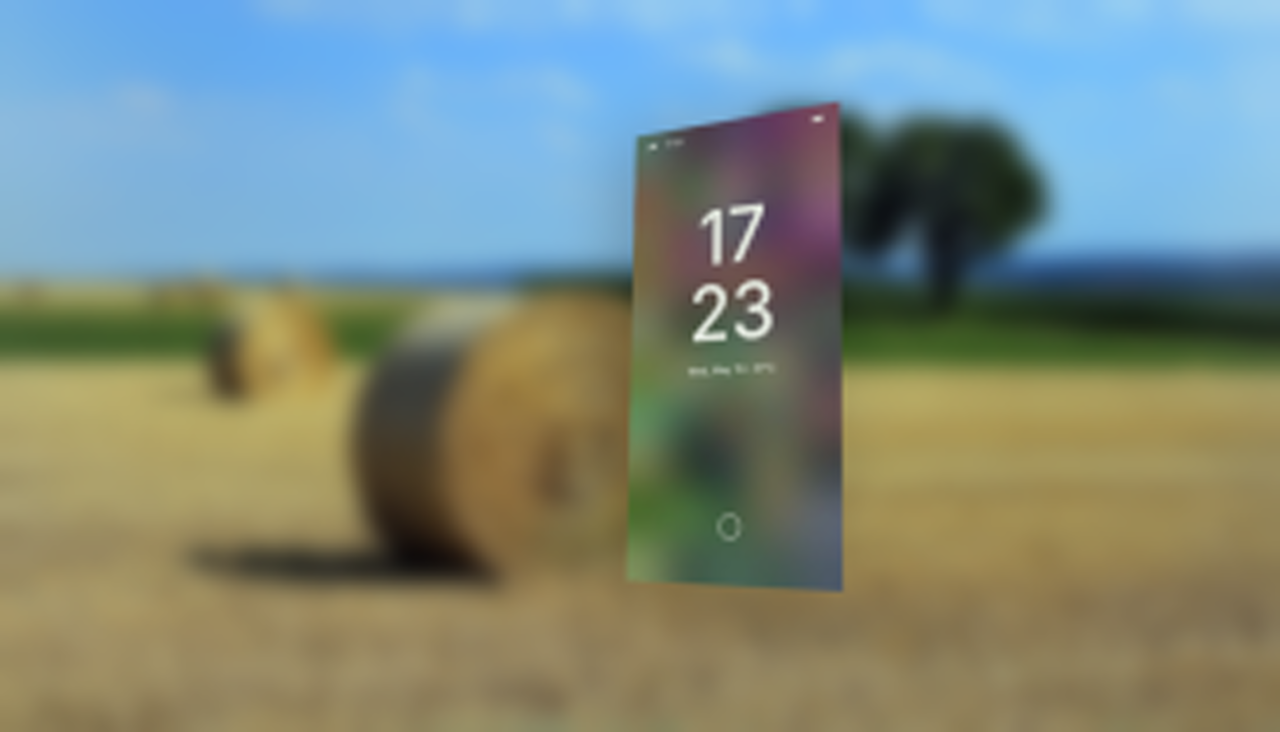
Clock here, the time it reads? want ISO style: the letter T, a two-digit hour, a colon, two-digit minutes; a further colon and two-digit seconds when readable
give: T17:23
